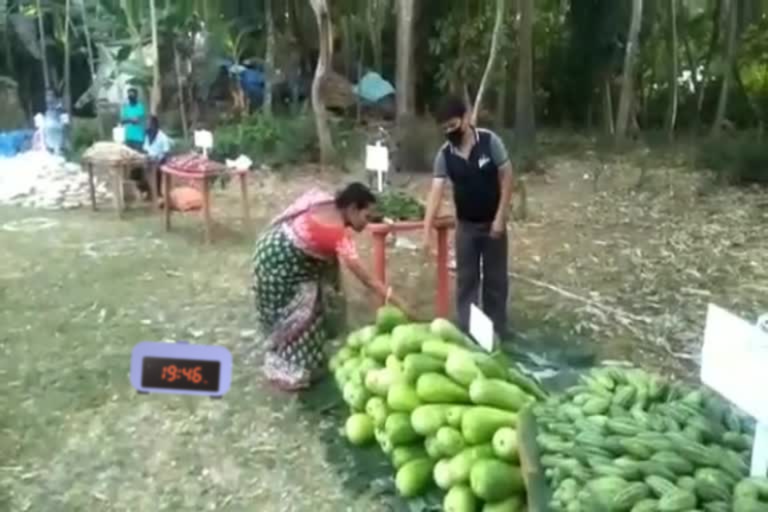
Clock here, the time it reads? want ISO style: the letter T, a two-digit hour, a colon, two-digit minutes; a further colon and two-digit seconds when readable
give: T19:46
